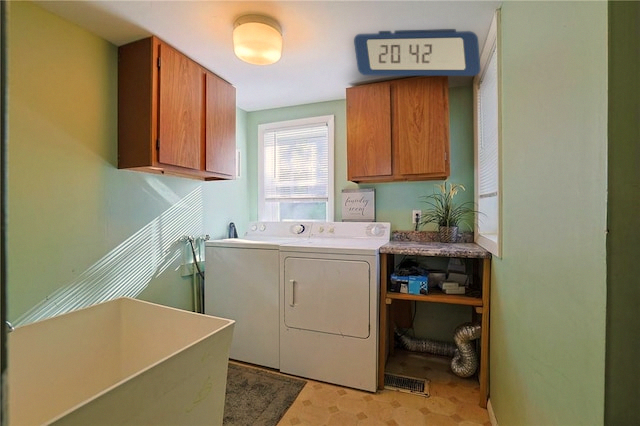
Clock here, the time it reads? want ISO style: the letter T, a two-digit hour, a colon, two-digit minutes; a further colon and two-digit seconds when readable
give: T20:42
